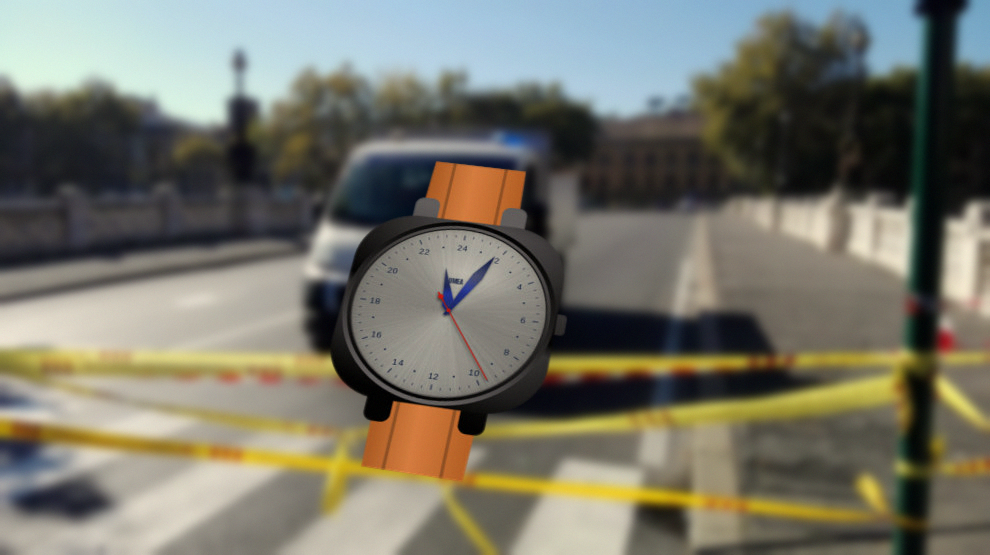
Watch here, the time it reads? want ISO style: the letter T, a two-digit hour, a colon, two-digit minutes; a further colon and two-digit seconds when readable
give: T23:04:24
